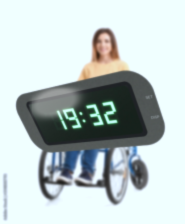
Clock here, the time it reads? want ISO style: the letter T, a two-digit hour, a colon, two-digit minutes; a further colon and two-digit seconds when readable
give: T19:32
